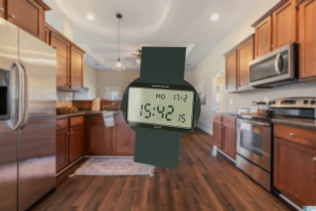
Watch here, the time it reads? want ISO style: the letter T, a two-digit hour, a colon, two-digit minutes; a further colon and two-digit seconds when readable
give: T15:42:15
